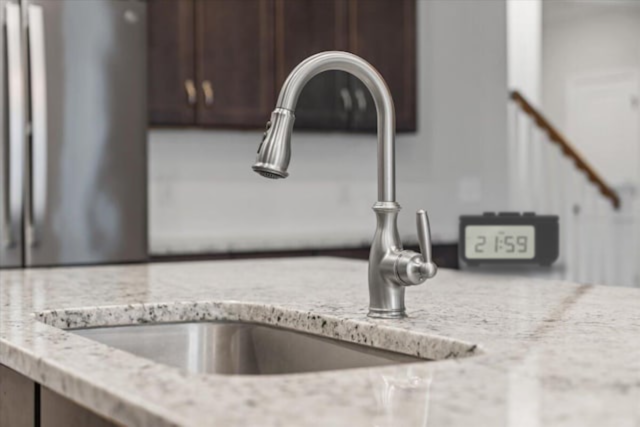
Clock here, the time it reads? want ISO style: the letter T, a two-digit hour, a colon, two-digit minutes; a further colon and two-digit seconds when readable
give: T21:59
